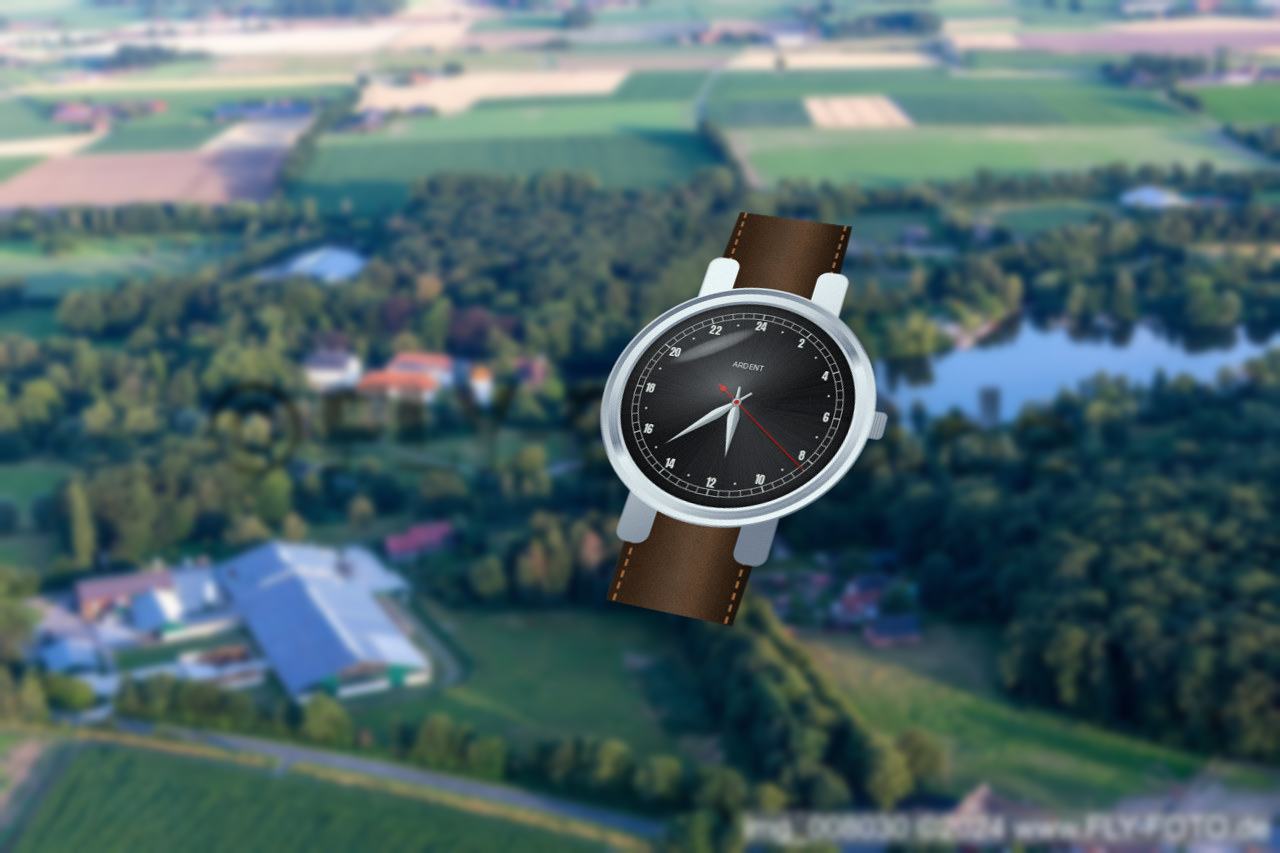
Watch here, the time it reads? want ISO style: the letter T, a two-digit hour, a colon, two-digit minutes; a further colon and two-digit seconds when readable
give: T11:37:21
